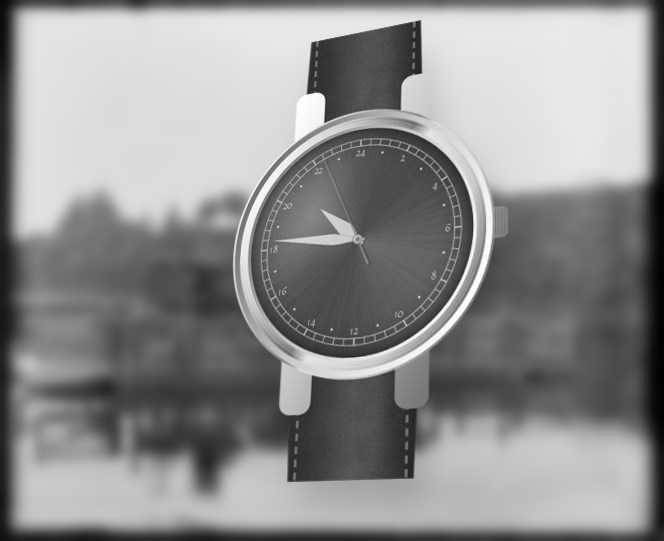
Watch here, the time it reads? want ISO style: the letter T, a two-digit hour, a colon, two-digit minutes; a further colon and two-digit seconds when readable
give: T20:45:56
